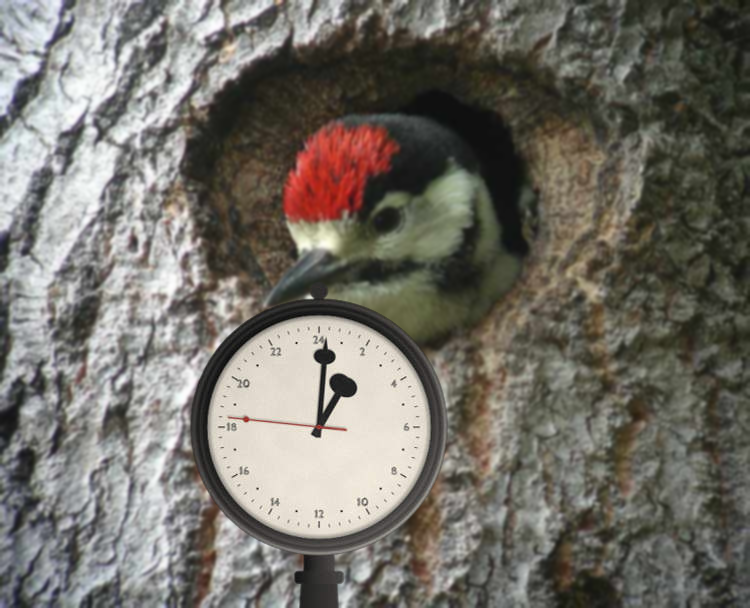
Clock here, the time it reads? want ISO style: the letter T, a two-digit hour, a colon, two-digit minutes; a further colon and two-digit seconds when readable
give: T02:00:46
